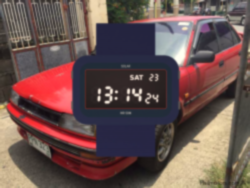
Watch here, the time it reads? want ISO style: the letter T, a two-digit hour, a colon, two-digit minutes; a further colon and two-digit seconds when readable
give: T13:14:24
